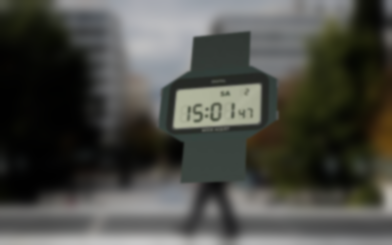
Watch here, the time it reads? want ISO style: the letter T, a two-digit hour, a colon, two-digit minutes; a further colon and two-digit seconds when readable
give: T15:01
